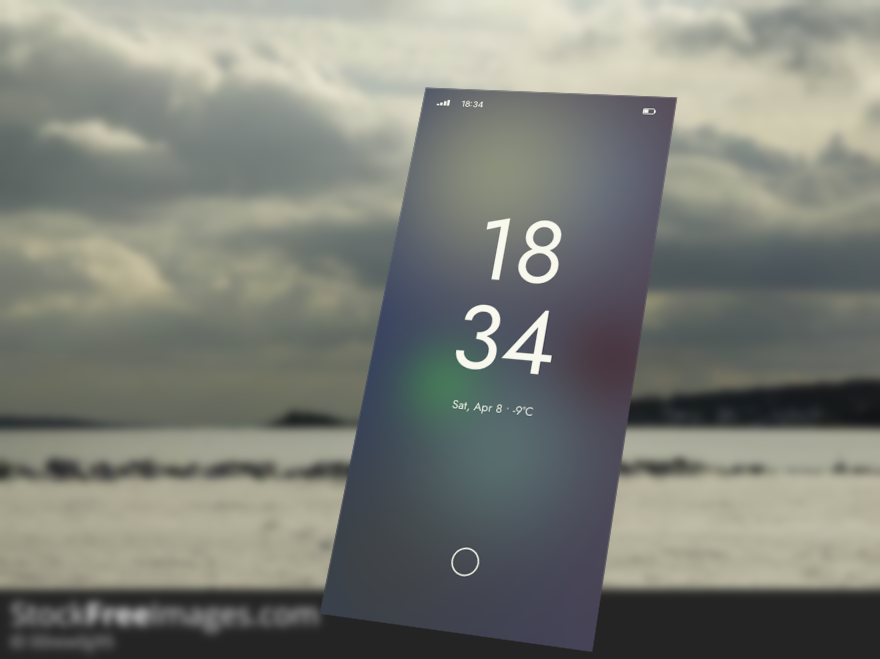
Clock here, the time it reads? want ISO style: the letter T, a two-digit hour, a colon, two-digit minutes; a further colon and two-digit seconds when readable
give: T18:34
